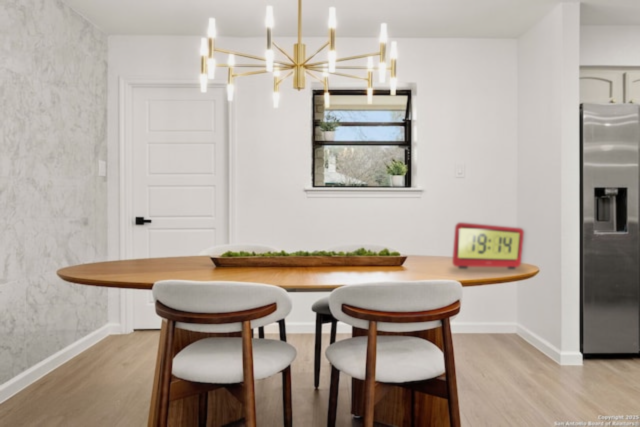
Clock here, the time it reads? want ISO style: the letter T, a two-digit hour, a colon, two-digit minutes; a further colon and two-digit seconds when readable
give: T19:14
